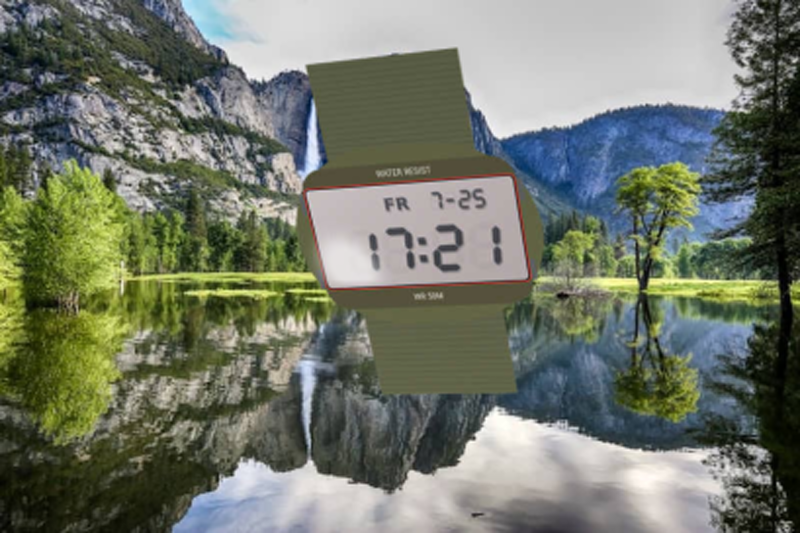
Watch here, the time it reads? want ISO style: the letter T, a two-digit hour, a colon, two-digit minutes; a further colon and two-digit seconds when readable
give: T17:21
